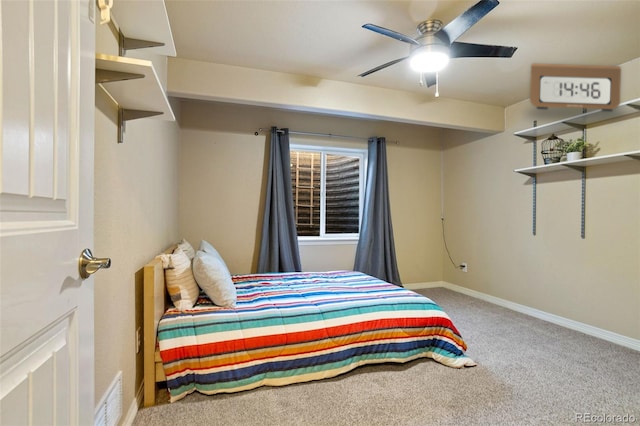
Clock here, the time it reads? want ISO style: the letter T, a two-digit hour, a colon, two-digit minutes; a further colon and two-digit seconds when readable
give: T14:46
